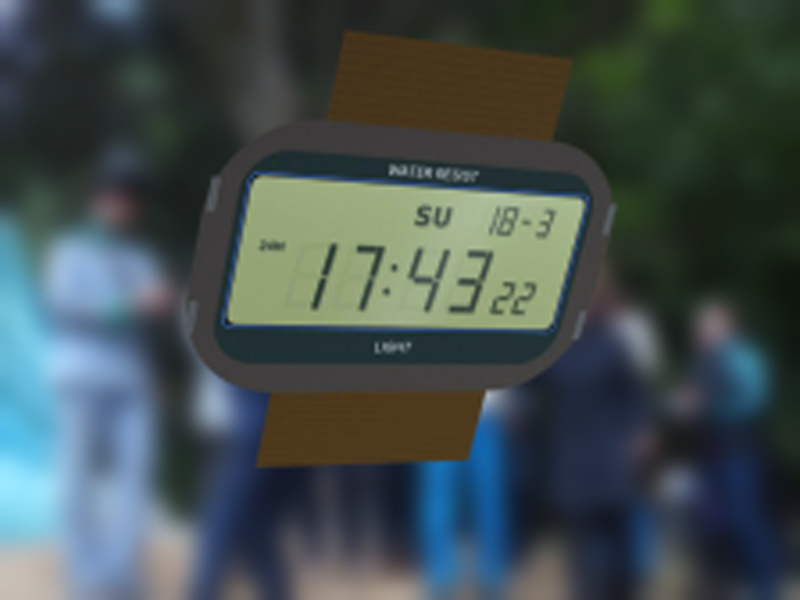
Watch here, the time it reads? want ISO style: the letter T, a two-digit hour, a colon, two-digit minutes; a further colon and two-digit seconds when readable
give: T17:43:22
